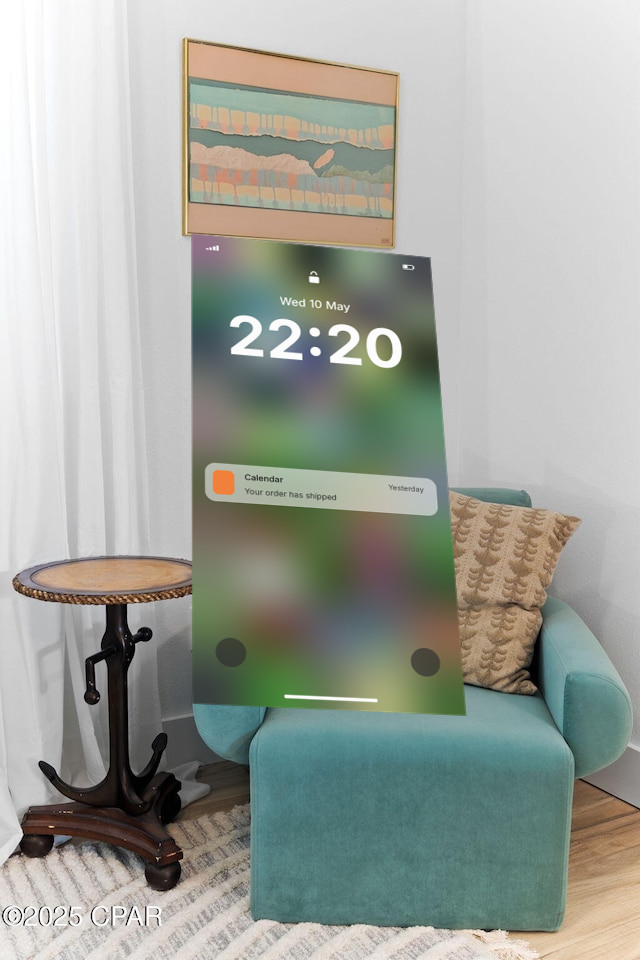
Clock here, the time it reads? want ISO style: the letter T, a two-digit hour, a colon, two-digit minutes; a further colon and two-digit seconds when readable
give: T22:20
